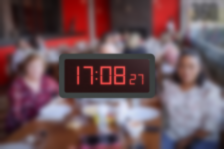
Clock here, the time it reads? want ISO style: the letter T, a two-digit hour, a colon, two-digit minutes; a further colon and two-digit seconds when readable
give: T17:08:27
